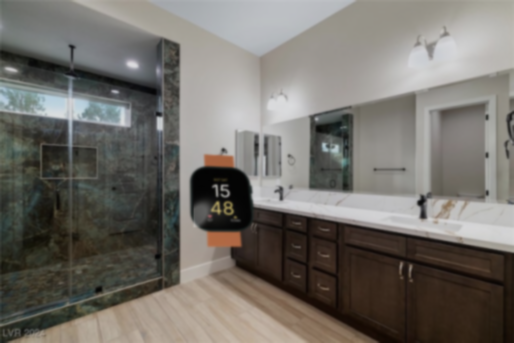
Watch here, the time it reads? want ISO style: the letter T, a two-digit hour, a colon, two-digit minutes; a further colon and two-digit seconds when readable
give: T15:48
